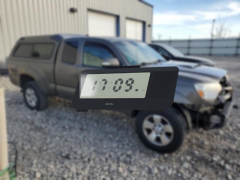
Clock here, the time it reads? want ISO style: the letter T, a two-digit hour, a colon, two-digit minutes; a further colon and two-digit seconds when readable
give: T17:09
